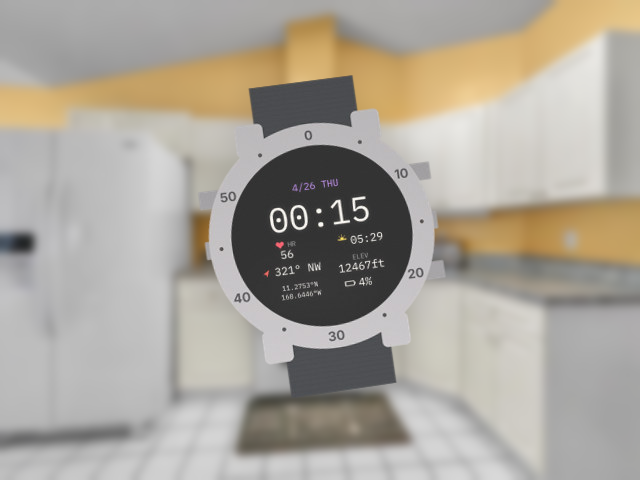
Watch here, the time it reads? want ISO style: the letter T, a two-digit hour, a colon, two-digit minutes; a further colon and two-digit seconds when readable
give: T00:15
